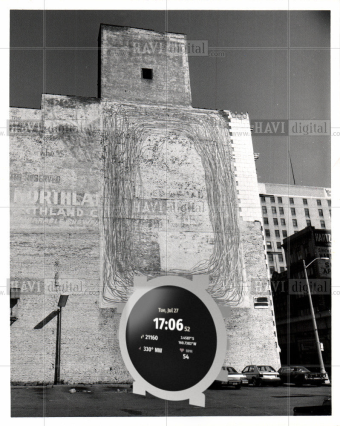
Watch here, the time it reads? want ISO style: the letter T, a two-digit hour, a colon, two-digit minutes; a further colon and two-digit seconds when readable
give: T17:06
